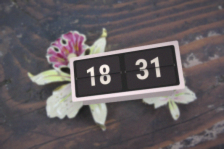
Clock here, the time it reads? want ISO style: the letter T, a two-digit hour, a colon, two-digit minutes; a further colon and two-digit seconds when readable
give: T18:31
